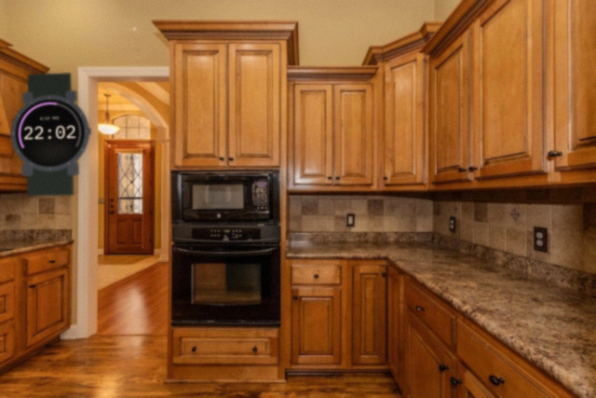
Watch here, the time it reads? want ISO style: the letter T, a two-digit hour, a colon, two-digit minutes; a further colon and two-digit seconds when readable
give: T22:02
